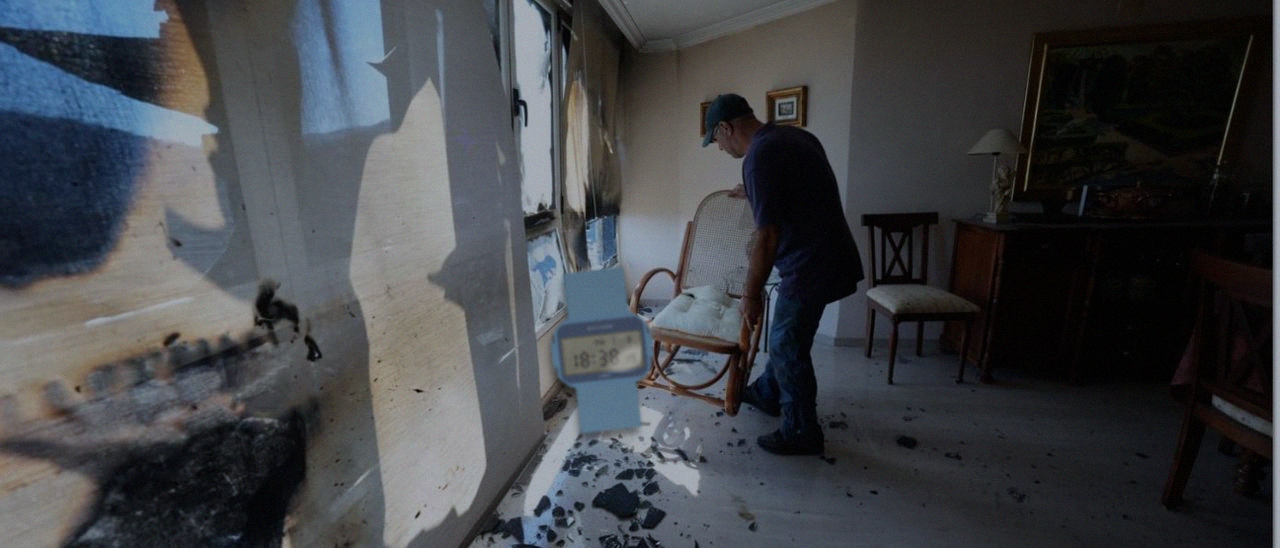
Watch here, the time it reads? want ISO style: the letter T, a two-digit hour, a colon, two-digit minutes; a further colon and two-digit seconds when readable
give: T18:38
